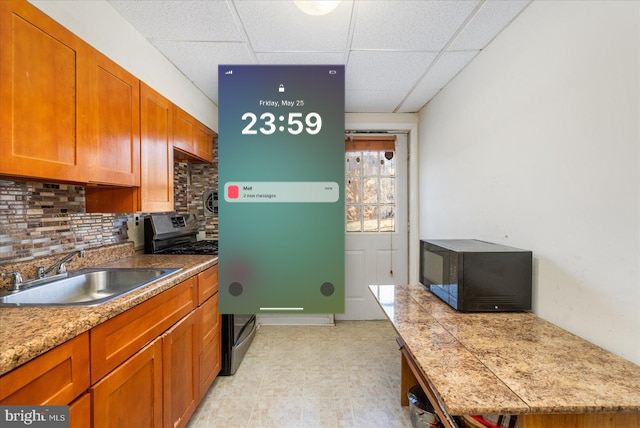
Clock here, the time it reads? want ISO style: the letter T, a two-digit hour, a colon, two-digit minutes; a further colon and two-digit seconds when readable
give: T23:59
